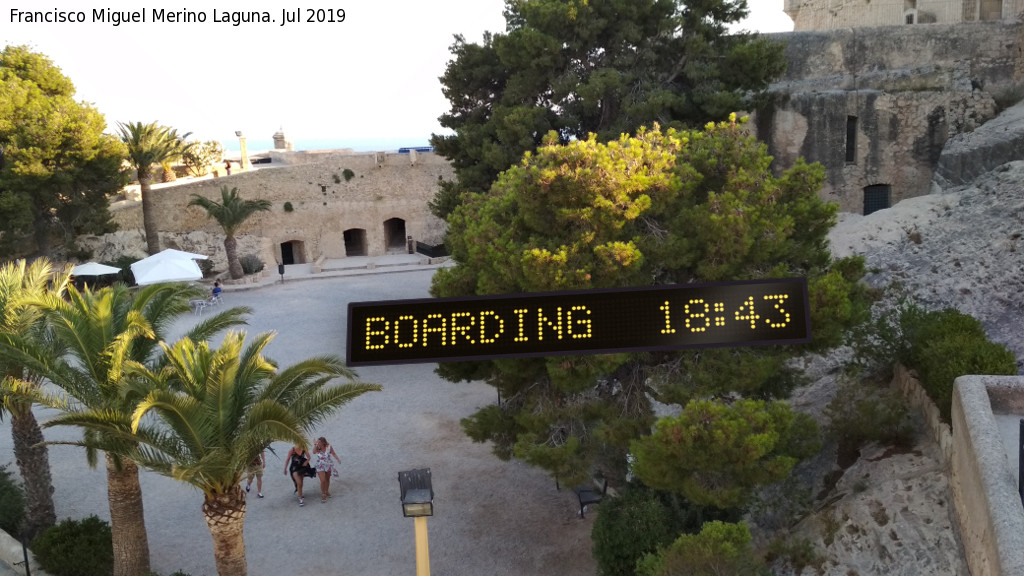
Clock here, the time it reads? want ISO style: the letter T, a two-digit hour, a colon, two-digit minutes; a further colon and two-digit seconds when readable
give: T18:43
